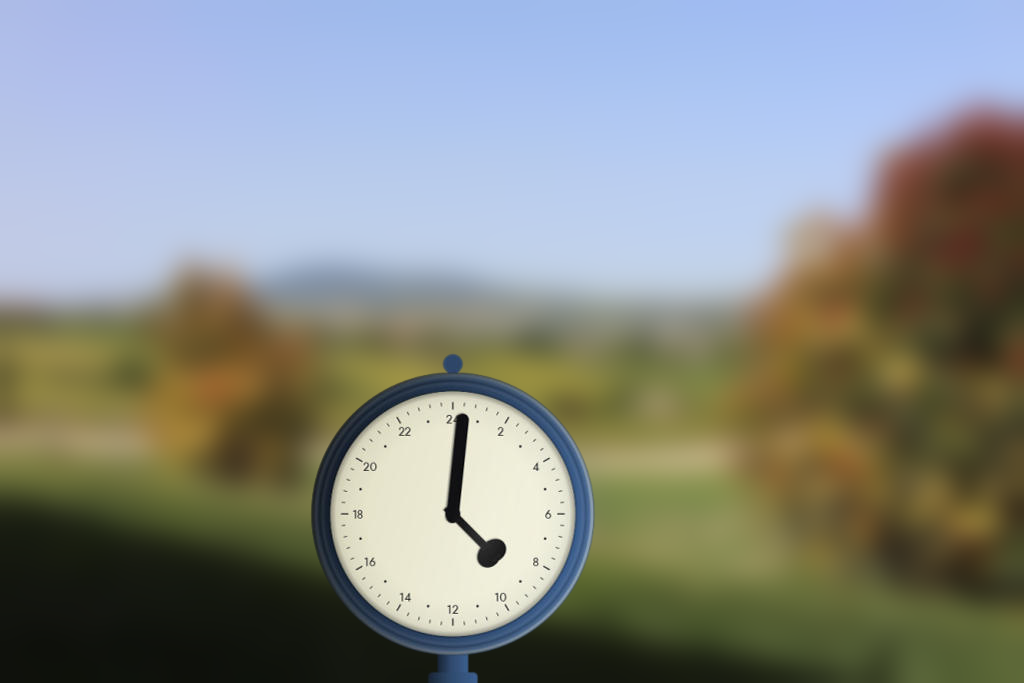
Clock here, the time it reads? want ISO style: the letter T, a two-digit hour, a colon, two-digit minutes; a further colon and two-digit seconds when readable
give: T09:01
